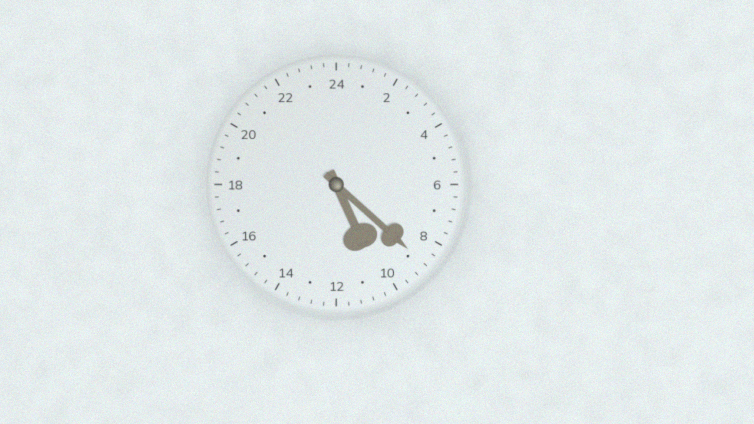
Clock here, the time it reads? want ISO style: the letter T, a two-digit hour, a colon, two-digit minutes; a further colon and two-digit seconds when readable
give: T10:22
